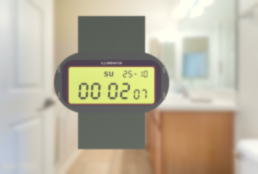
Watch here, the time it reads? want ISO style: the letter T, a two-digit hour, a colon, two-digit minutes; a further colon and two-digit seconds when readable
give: T00:02:07
